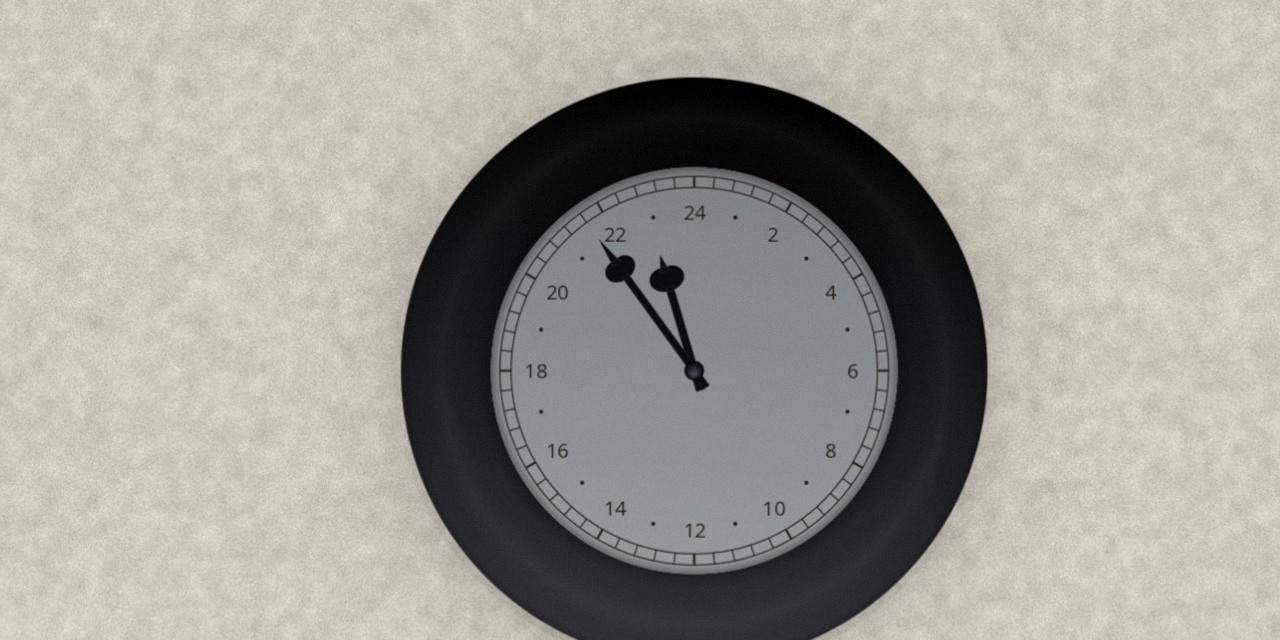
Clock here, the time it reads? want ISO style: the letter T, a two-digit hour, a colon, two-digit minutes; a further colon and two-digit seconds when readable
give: T22:54
